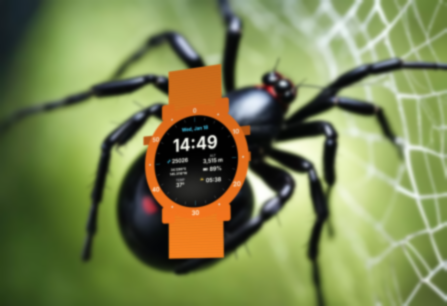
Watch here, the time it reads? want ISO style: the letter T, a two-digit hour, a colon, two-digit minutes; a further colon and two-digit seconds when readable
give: T14:49
